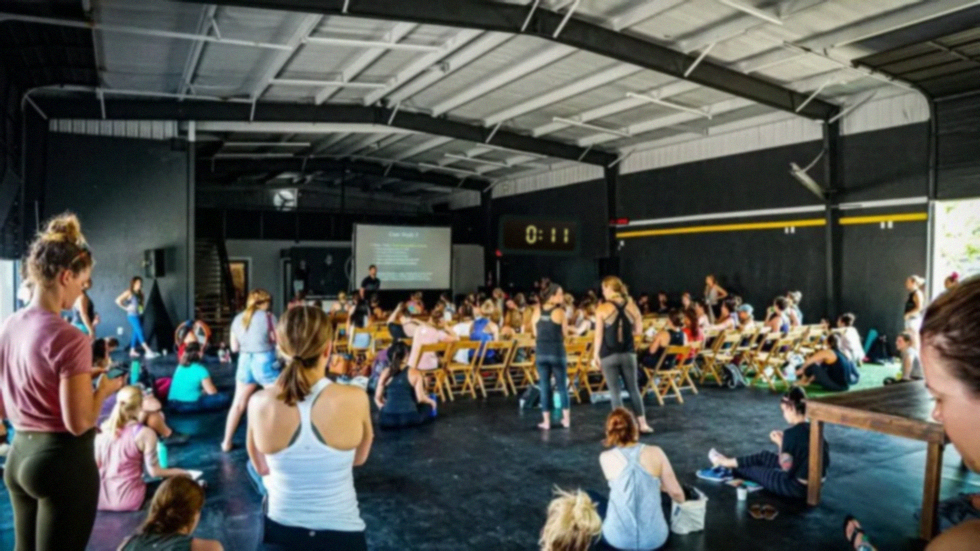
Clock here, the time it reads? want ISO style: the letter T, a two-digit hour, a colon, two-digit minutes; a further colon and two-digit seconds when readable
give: T00:11
